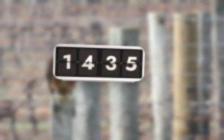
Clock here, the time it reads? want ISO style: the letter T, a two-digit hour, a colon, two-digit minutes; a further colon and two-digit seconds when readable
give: T14:35
